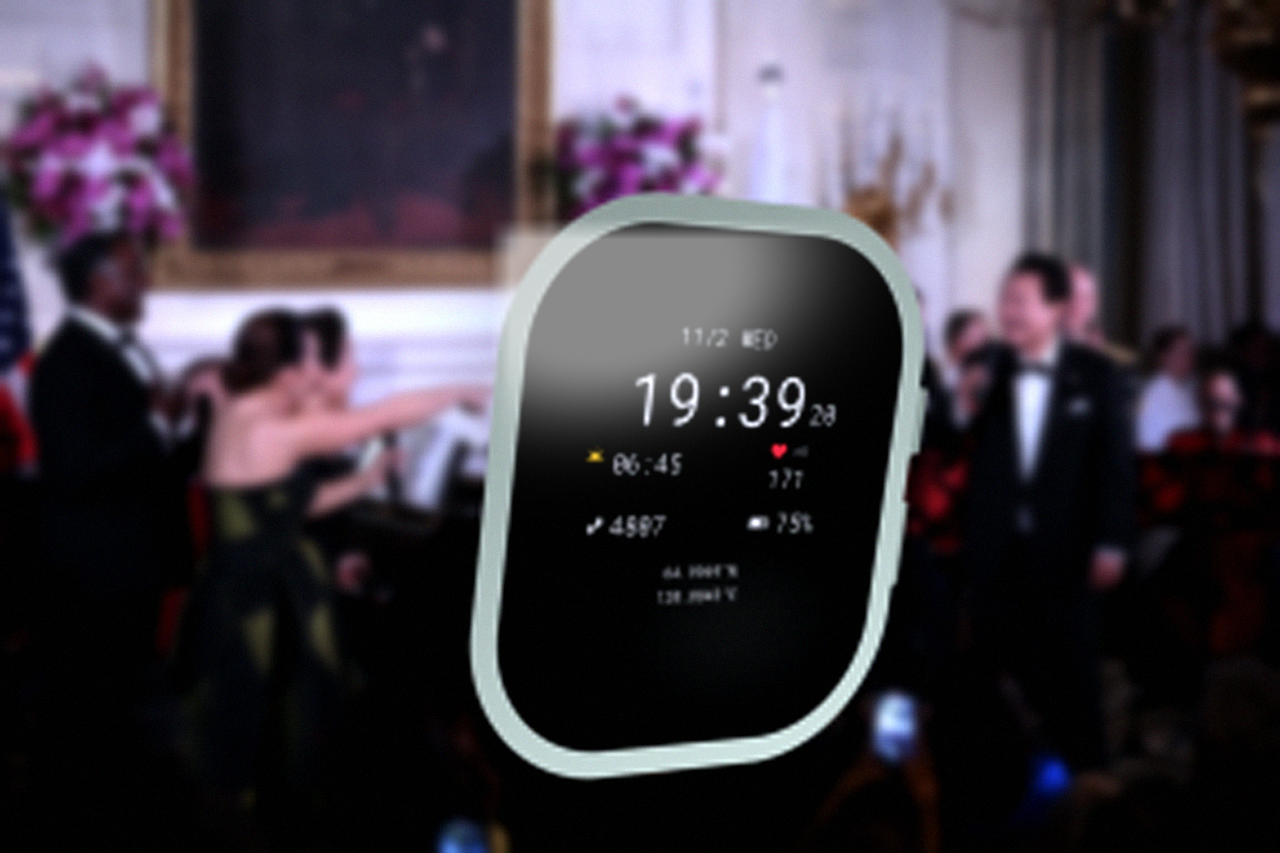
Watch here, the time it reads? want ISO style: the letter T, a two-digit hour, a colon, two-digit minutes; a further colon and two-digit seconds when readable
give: T19:39
